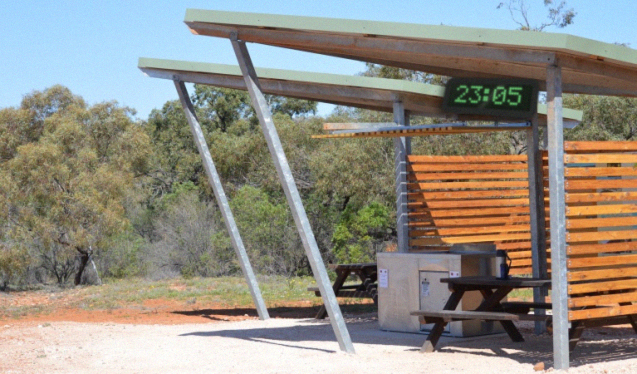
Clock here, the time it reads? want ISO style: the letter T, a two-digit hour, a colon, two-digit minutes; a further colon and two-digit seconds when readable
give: T23:05
